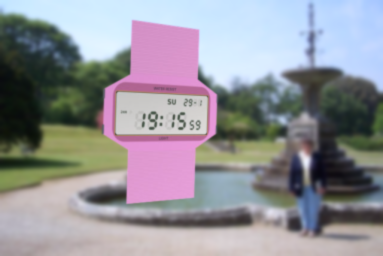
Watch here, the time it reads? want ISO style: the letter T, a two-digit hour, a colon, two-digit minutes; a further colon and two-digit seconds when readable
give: T19:15:59
